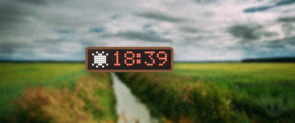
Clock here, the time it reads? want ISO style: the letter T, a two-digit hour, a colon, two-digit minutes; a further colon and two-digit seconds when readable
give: T18:39
